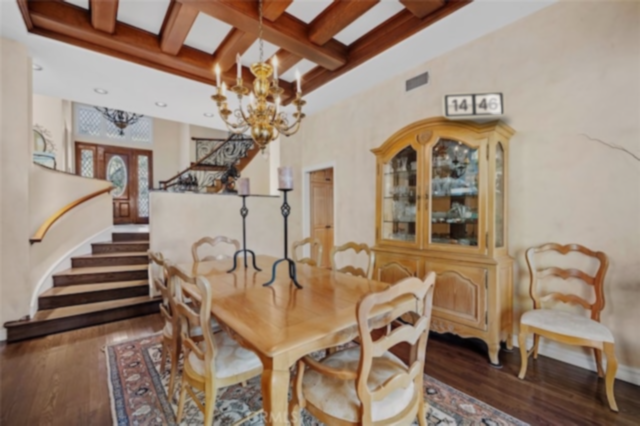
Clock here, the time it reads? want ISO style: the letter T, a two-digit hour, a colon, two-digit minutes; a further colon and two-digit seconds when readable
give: T14:46
